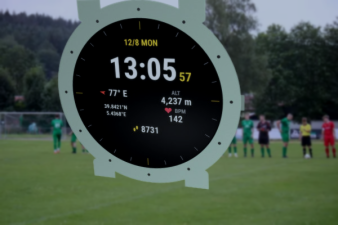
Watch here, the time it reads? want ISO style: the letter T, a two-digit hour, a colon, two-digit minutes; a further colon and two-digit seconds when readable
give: T13:05:57
